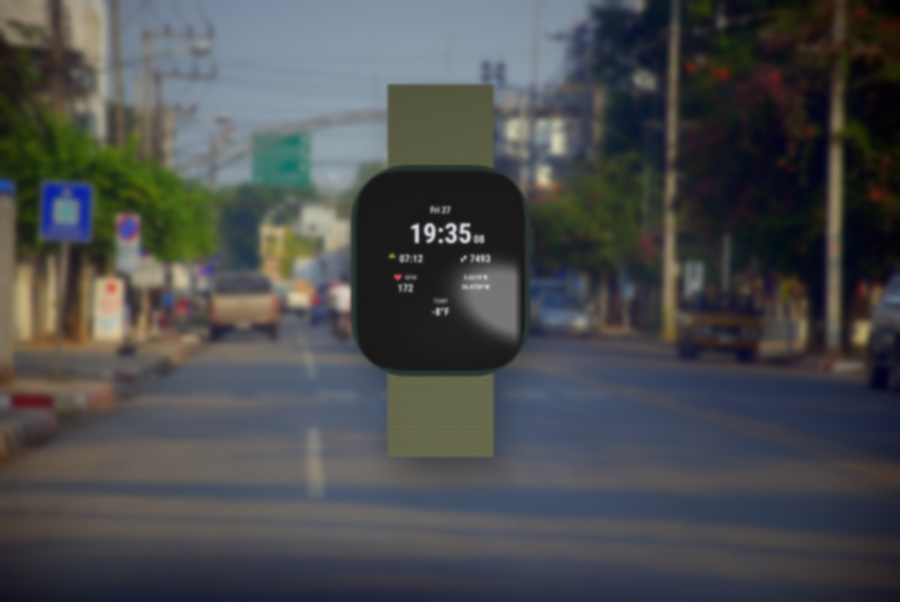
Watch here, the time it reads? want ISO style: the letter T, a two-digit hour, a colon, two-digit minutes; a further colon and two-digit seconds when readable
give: T19:35
